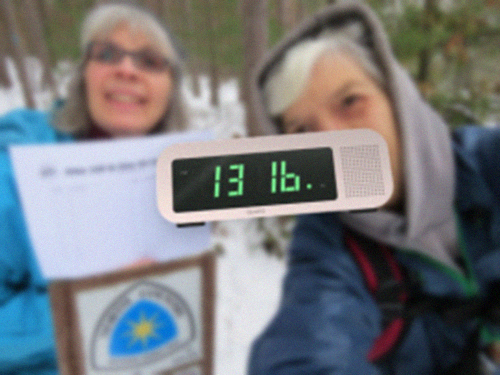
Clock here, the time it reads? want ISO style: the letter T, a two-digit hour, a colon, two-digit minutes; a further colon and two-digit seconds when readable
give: T13:16
